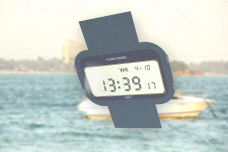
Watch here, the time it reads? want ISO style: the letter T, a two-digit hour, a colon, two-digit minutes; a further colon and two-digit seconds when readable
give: T13:39:17
